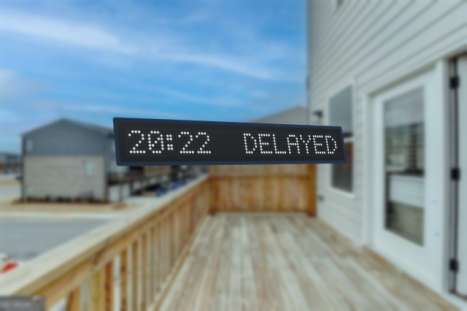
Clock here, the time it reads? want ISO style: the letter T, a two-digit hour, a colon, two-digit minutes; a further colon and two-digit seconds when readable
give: T20:22
